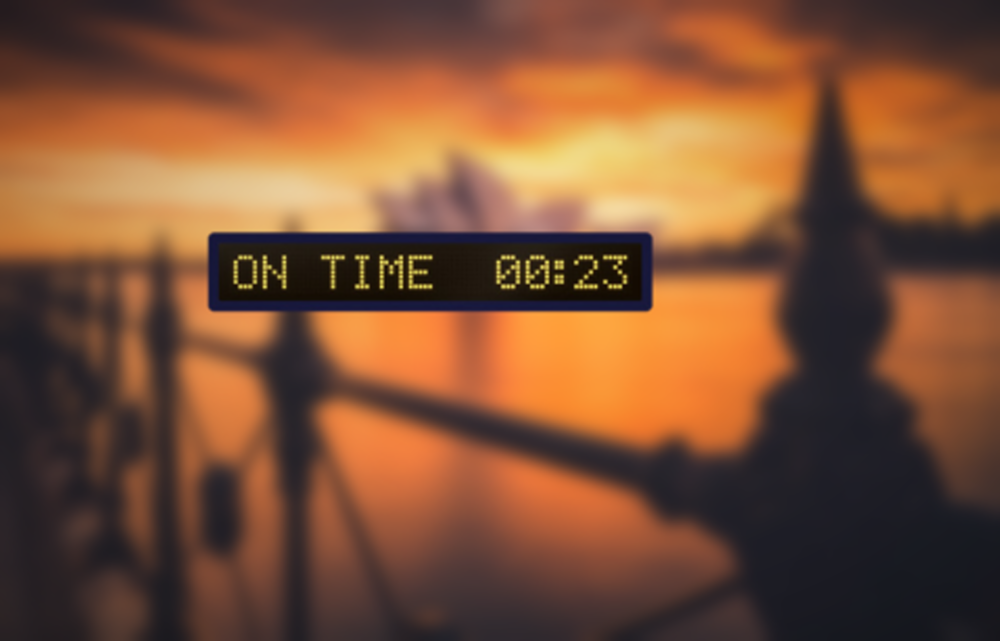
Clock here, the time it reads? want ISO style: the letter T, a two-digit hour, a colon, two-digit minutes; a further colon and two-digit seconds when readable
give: T00:23
